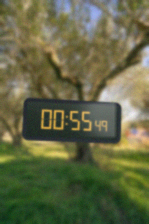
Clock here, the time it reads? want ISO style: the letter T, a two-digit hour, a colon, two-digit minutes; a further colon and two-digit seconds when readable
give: T00:55:49
